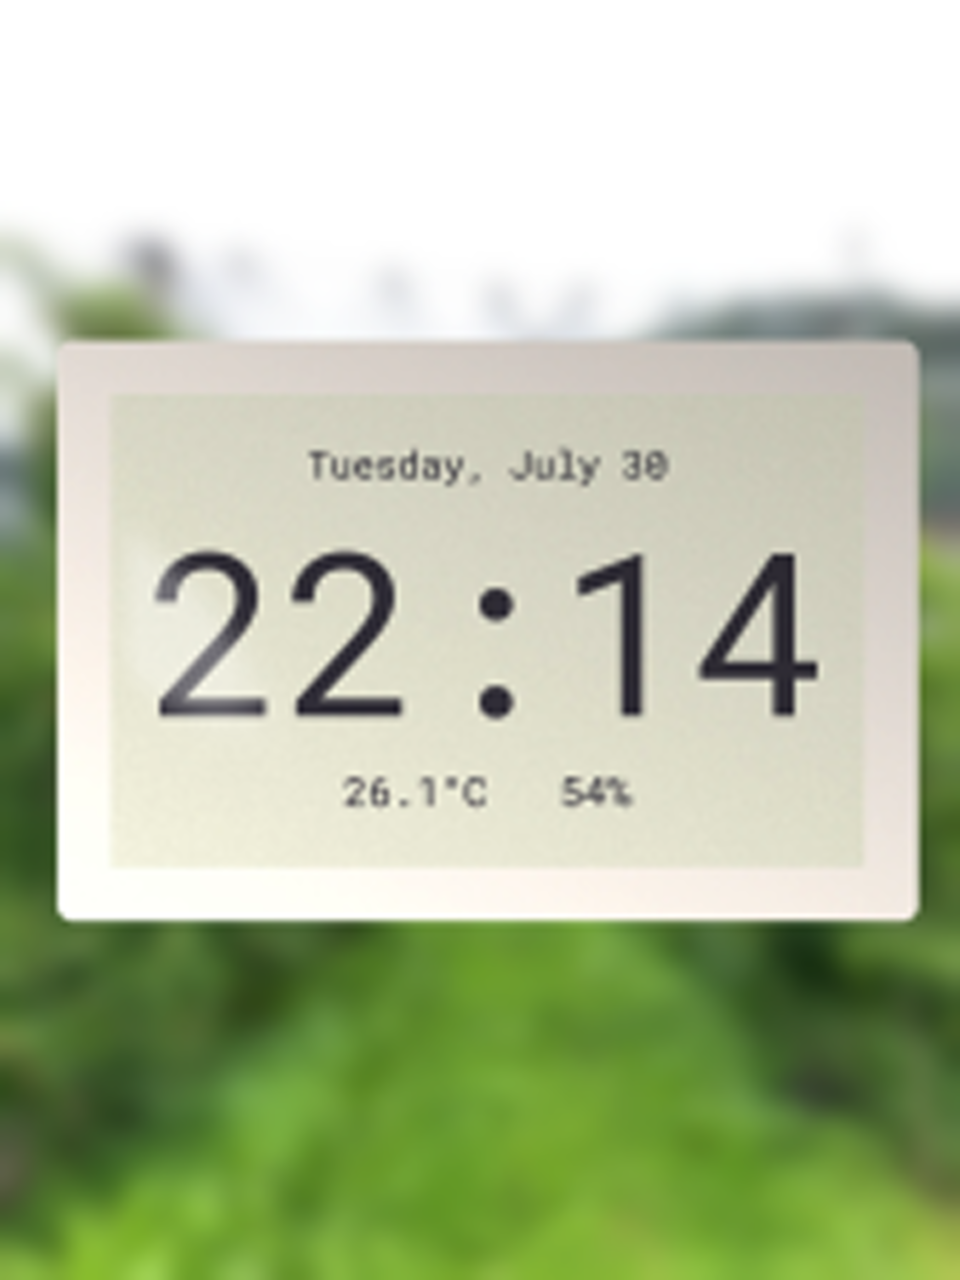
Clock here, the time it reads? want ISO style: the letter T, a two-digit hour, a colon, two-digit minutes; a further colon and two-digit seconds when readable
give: T22:14
